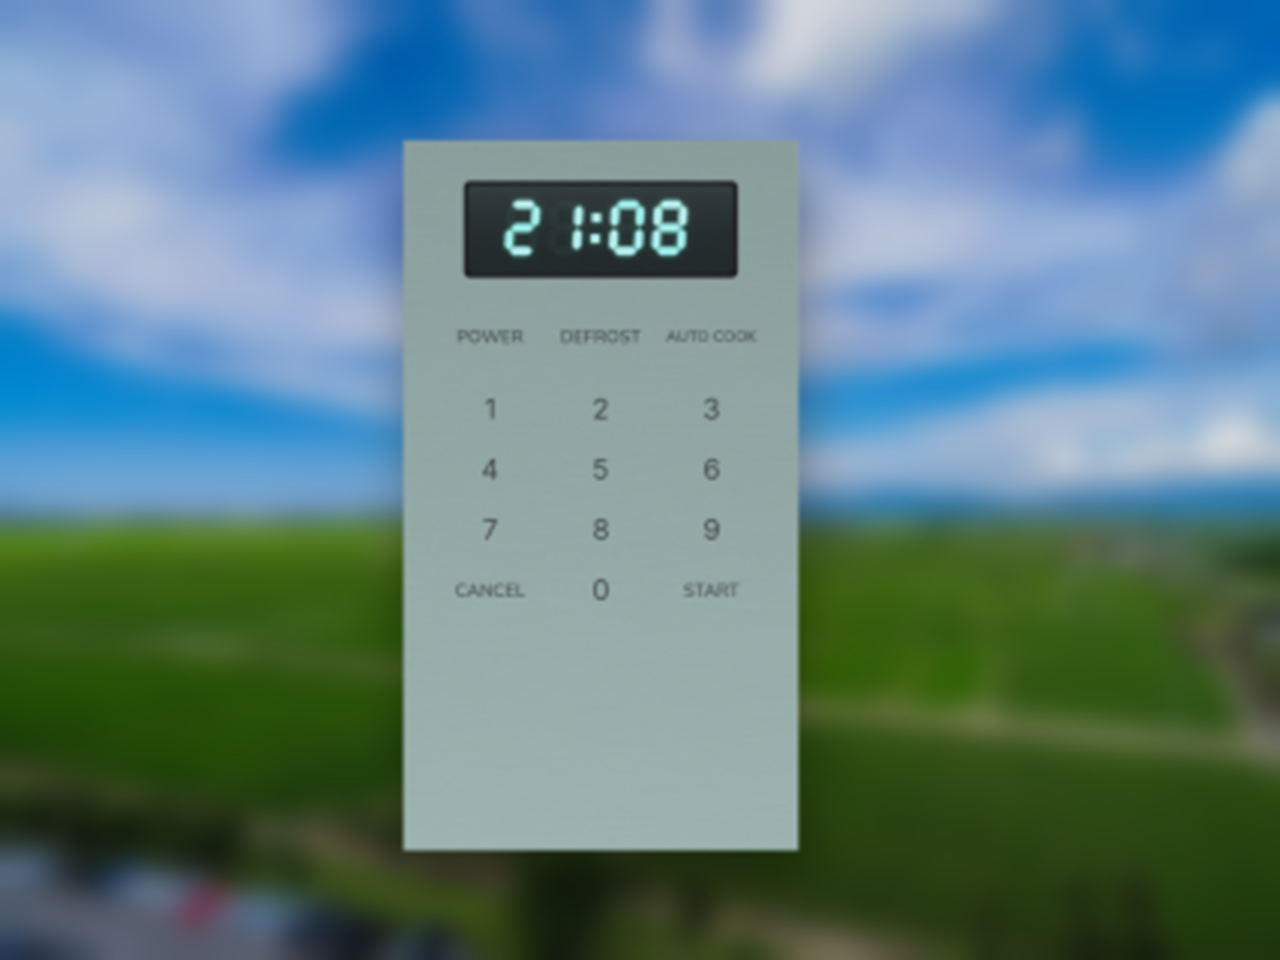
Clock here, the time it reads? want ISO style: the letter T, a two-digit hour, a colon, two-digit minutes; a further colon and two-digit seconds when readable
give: T21:08
